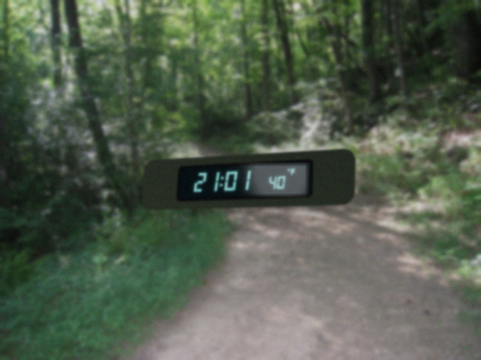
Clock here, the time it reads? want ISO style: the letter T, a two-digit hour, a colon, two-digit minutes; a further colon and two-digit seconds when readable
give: T21:01
